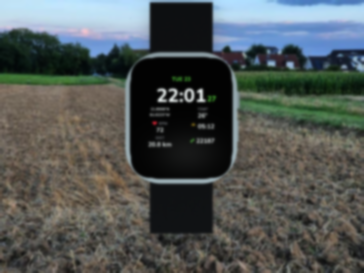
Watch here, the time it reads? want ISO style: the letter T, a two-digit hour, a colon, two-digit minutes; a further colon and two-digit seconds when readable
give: T22:01
